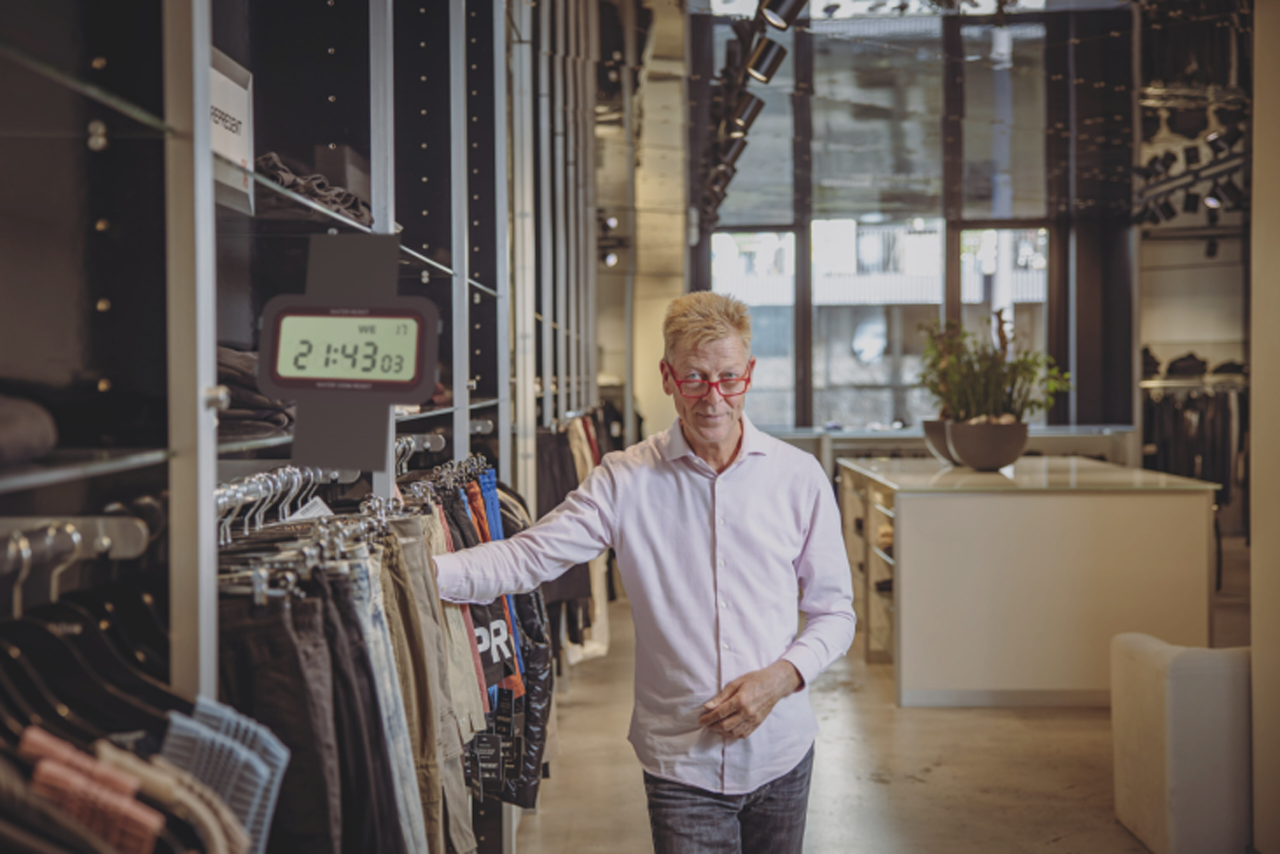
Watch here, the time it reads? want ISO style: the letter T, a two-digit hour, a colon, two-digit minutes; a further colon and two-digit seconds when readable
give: T21:43:03
